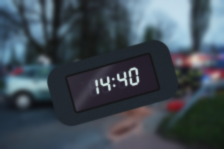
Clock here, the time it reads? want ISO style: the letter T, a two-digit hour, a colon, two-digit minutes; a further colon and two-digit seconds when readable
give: T14:40
